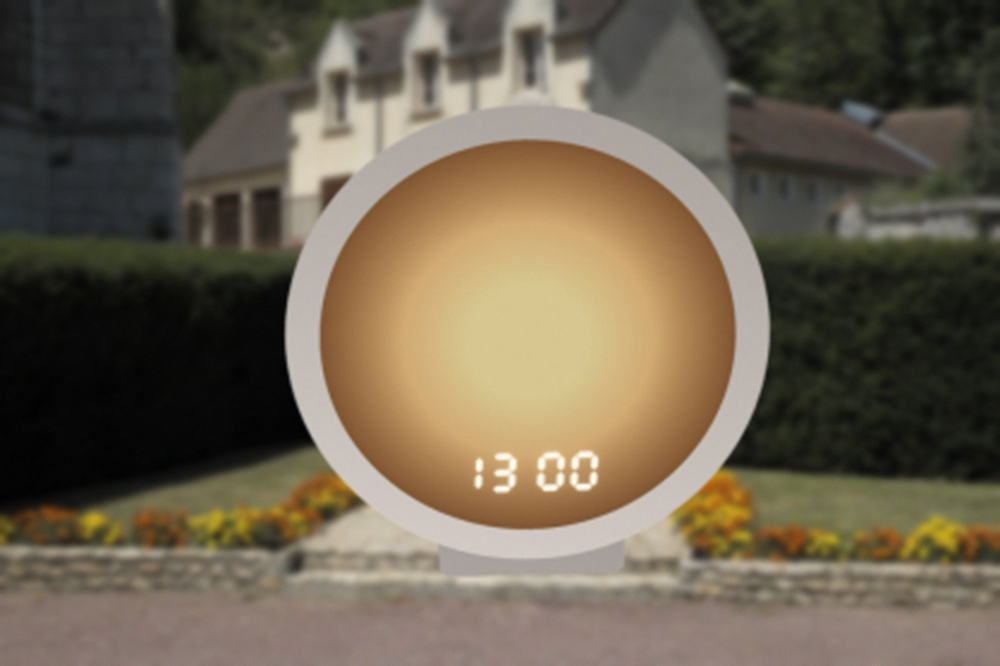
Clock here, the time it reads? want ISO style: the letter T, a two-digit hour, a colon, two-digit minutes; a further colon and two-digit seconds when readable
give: T13:00
